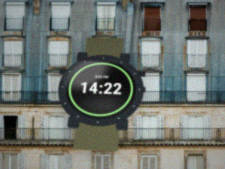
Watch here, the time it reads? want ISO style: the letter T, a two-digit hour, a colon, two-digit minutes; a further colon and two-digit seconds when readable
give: T14:22
